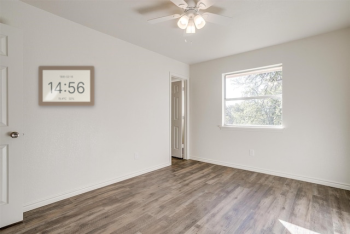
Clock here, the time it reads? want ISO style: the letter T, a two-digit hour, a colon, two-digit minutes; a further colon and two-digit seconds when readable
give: T14:56
